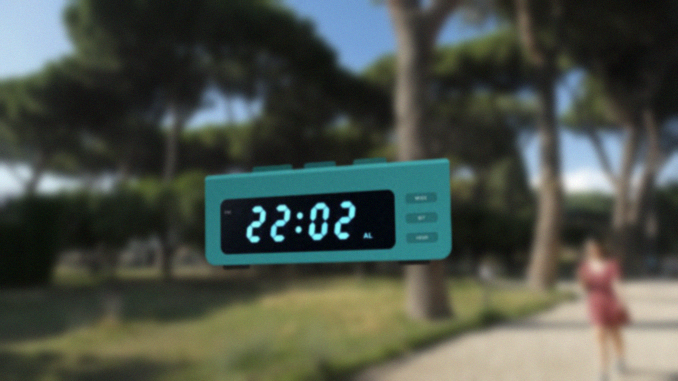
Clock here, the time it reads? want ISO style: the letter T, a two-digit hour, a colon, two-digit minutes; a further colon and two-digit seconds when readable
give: T22:02
